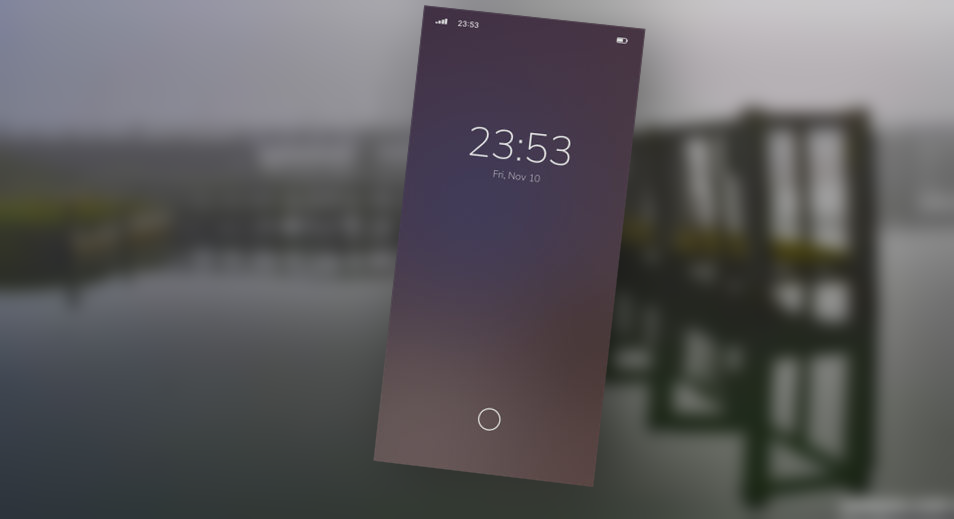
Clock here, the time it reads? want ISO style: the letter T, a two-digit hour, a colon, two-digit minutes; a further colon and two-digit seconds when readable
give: T23:53
